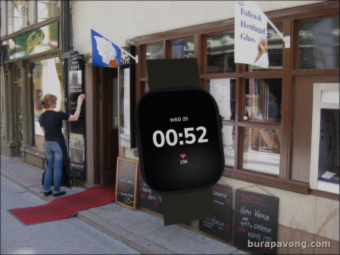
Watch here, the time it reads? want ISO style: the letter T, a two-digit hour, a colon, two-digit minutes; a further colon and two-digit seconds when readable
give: T00:52
